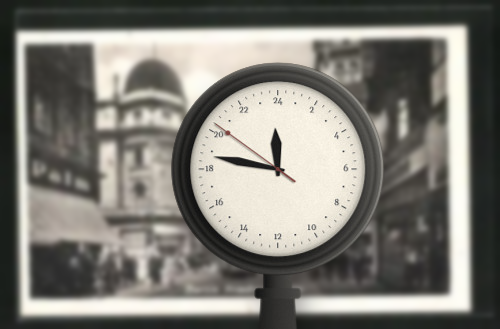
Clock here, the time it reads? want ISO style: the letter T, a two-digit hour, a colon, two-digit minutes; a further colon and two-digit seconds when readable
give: T23:46:51
